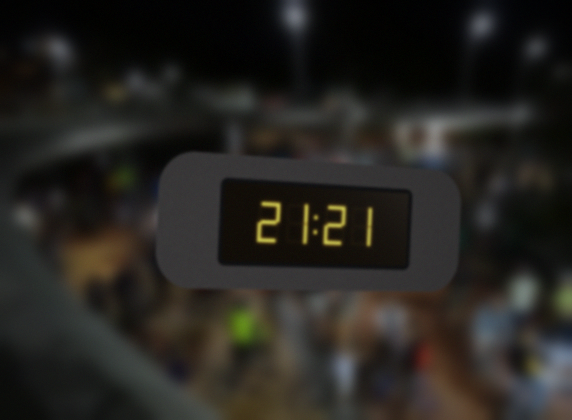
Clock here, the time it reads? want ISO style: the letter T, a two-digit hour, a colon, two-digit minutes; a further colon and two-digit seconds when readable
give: T21:21
